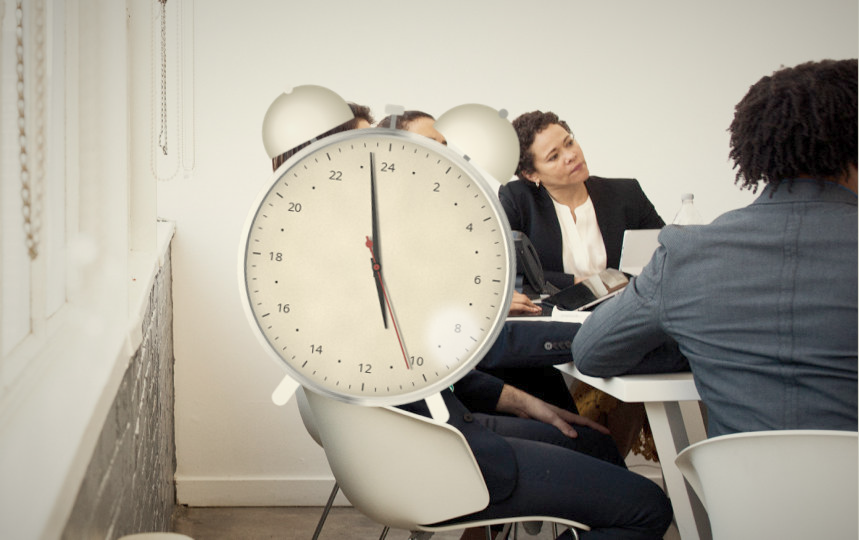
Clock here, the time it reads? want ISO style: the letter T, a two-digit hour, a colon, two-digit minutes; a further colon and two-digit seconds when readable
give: T10:58:26
